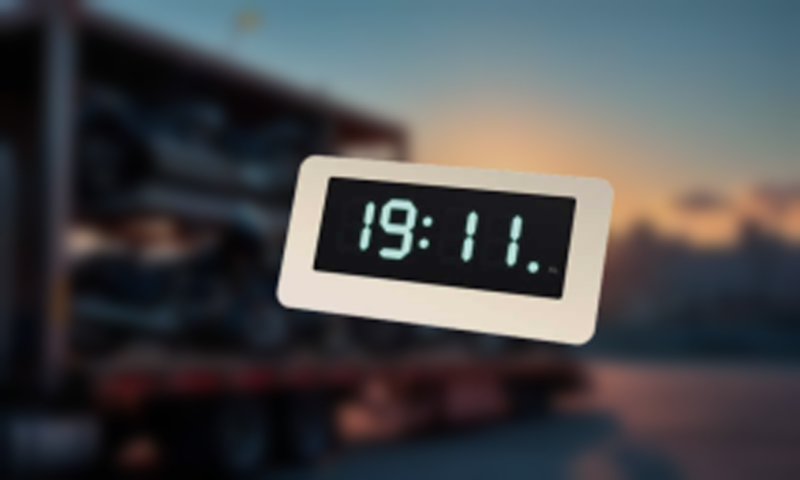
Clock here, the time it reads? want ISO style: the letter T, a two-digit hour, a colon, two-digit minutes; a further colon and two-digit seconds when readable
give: T19:11
